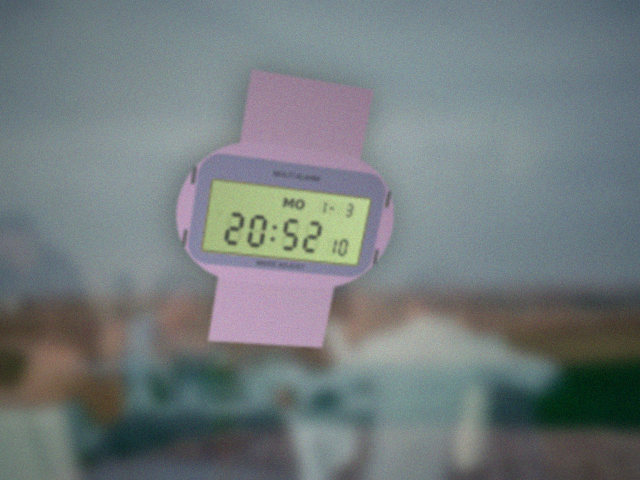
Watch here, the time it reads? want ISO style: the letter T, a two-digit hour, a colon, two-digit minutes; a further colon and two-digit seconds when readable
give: T20:52:10
